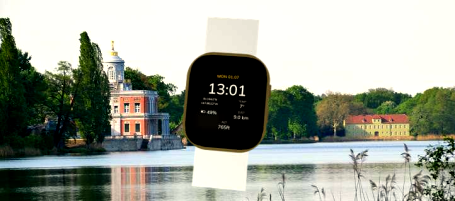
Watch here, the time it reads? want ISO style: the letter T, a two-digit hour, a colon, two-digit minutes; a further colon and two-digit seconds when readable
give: T13:01
